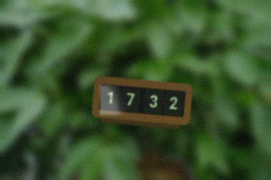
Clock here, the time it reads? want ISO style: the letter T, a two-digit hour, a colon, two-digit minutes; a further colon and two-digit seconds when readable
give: T17:32
